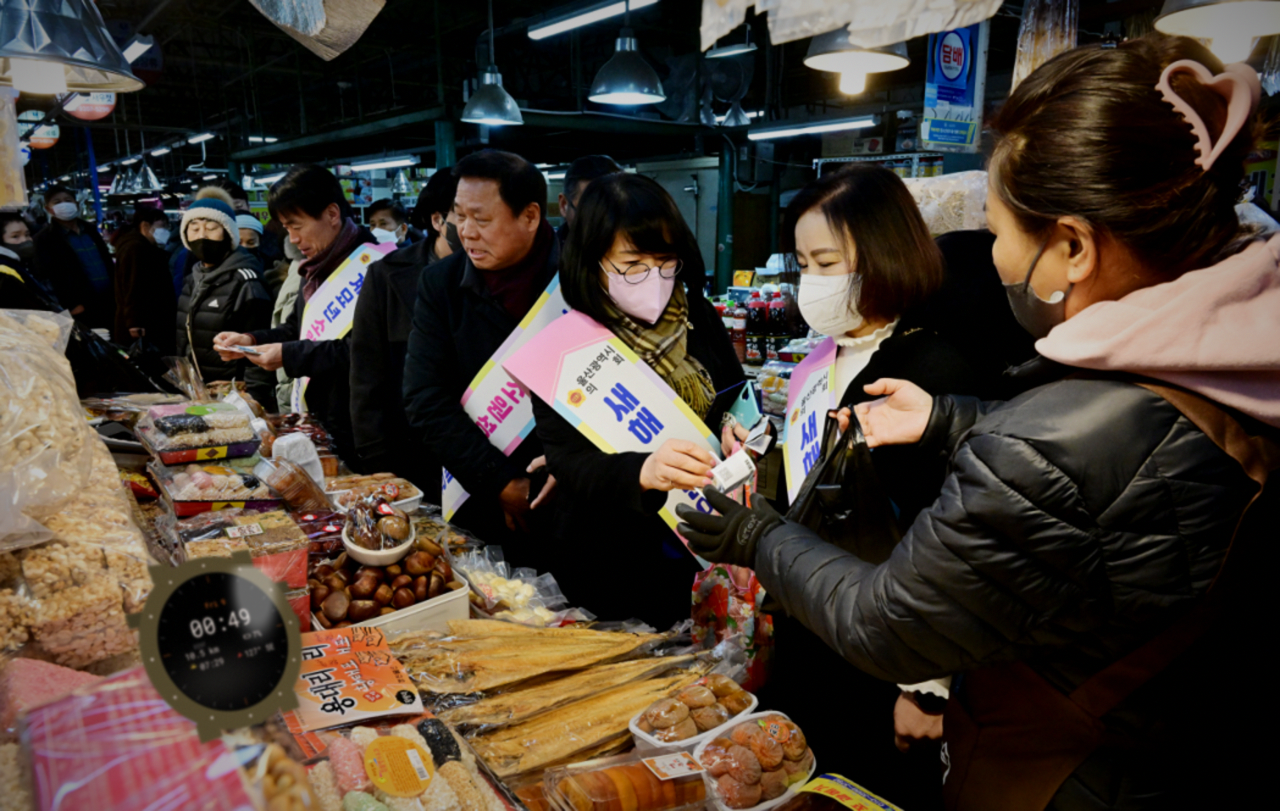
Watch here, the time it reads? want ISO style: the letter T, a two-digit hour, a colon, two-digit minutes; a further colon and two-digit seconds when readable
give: T00:49
